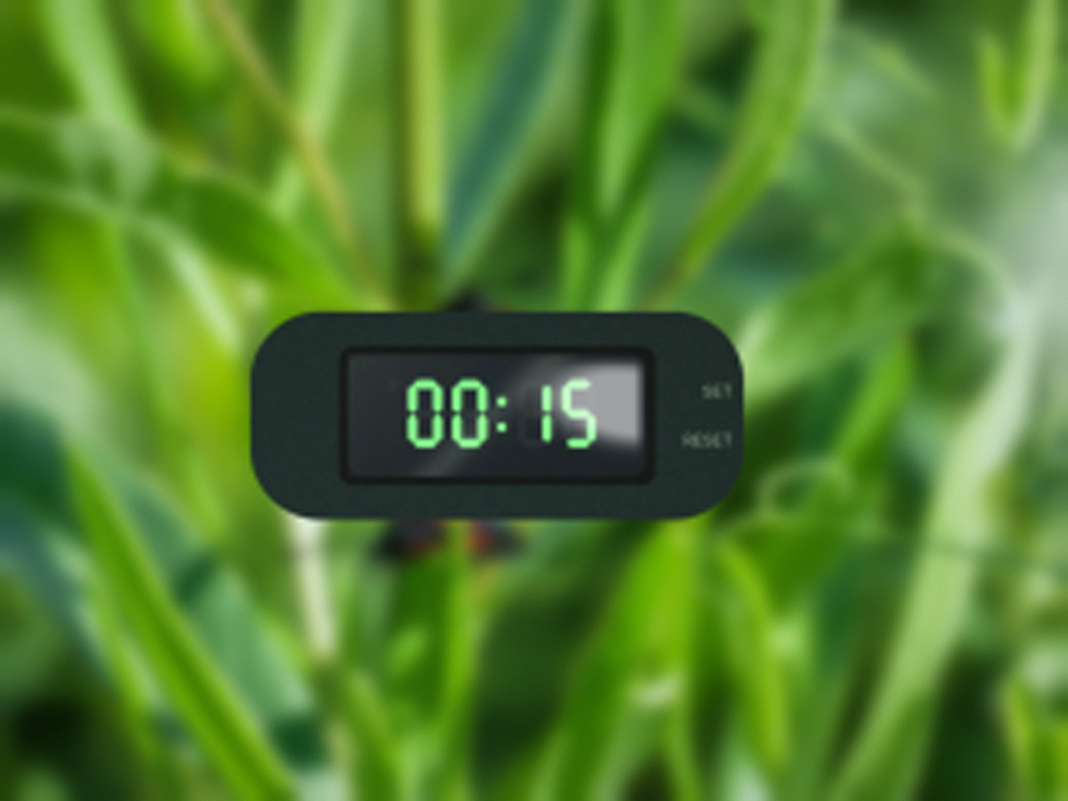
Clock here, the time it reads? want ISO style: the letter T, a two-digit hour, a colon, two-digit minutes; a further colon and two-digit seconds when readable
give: T00:15
